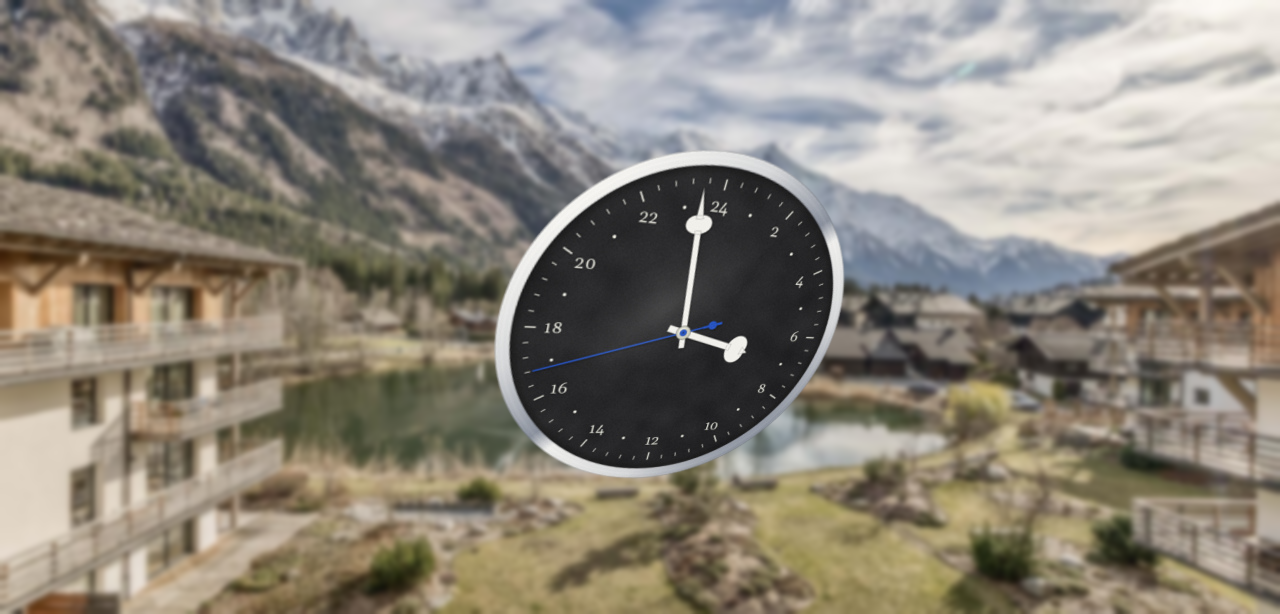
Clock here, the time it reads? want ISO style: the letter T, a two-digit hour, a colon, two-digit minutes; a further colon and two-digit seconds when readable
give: T06:58:42
